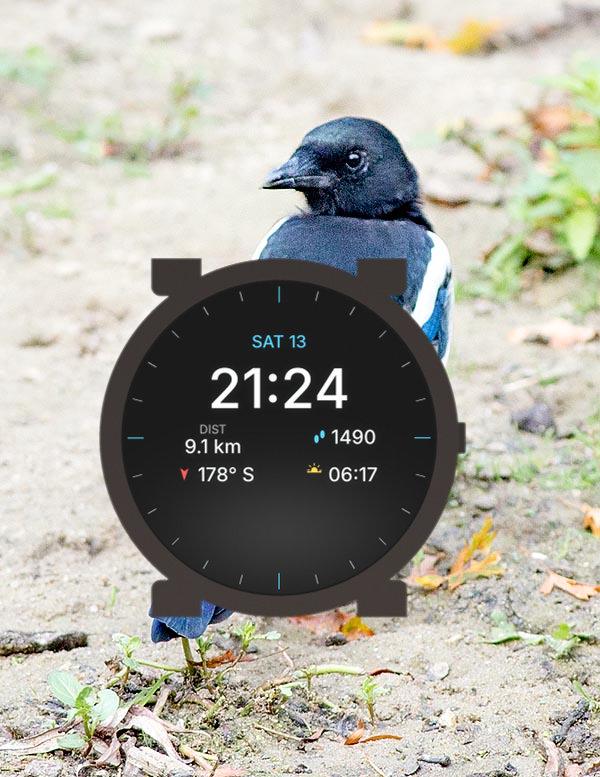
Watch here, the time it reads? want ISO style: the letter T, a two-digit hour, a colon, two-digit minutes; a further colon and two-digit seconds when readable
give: T21:24
